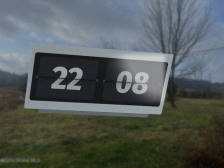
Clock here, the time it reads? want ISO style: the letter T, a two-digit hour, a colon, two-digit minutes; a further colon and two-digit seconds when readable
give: T22:08
